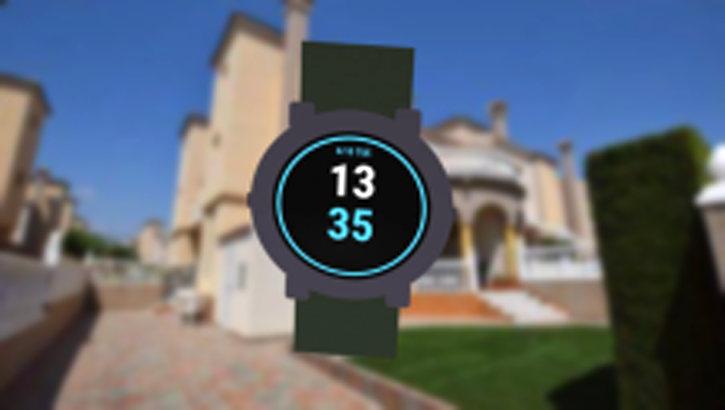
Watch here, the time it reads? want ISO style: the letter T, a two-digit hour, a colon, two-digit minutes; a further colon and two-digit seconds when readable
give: T13:35
